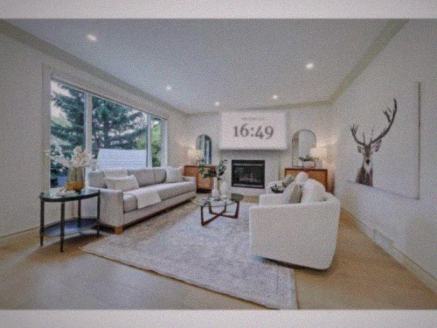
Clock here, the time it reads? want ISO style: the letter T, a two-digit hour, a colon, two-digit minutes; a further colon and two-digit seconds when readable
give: T16:49
